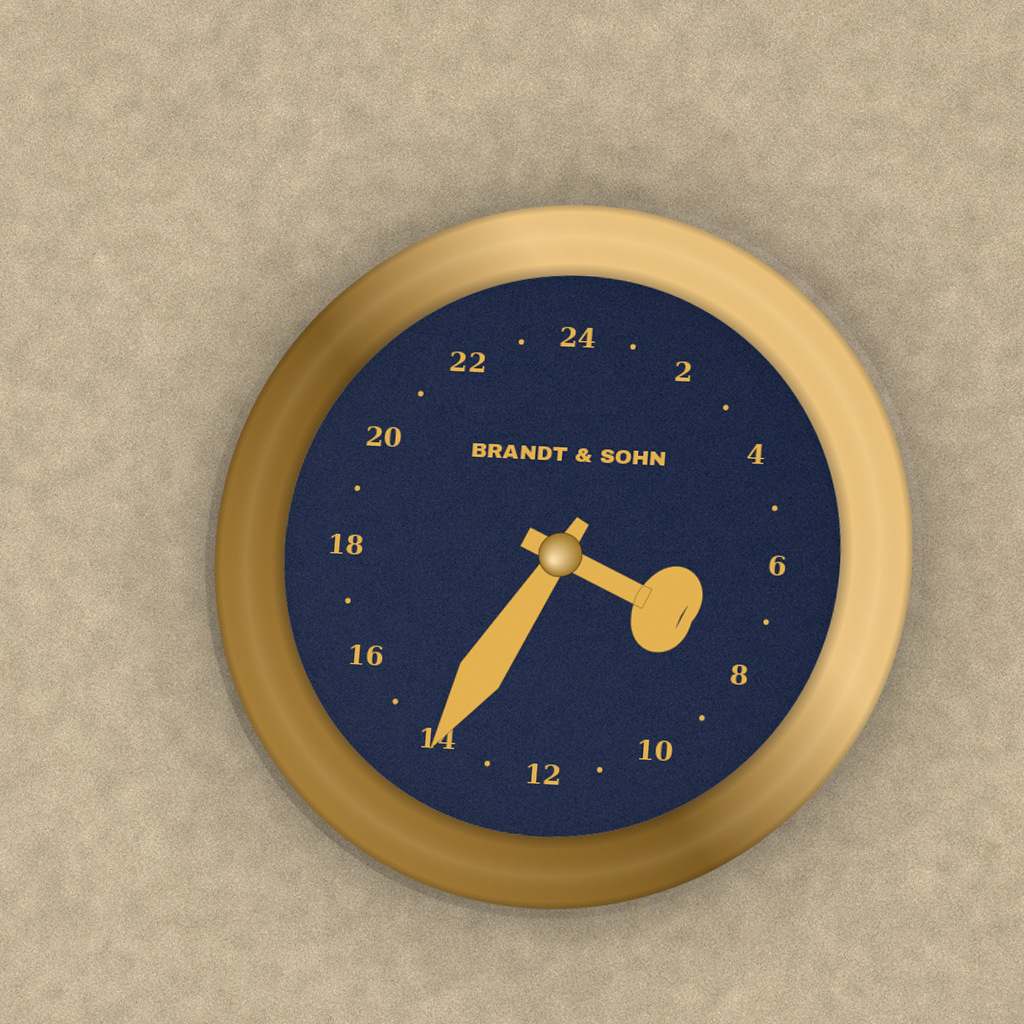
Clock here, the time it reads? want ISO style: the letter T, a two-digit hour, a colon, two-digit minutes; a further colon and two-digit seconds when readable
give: T07:35
